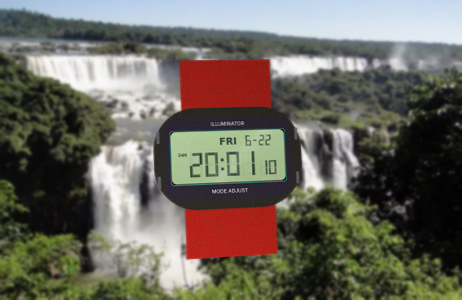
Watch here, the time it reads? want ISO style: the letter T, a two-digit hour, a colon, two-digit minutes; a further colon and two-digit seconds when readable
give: T20:01:10
